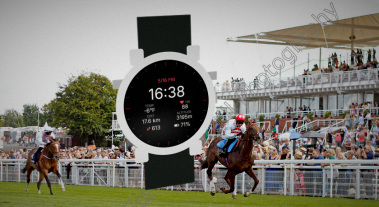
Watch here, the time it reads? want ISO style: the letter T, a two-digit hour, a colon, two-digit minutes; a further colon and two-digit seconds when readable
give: T16:38
